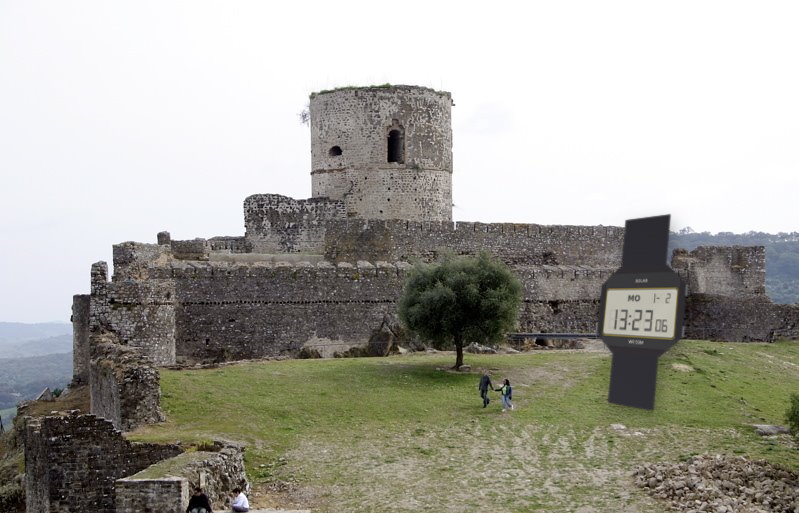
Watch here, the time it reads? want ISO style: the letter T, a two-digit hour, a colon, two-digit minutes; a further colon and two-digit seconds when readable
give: T13:23:06
